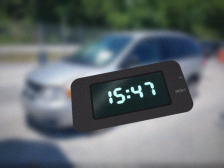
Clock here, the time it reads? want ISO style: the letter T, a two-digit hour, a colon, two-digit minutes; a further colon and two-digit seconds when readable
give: T15:47
